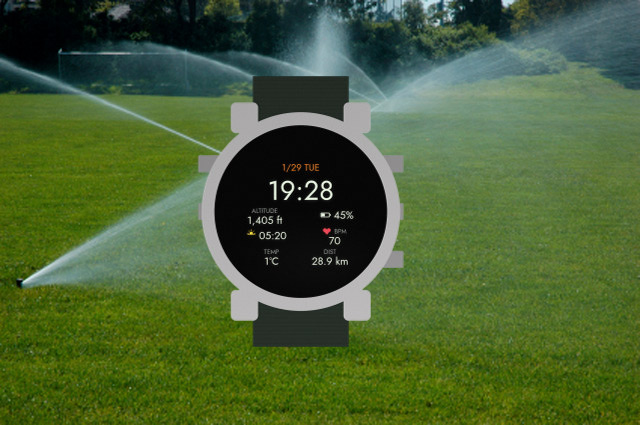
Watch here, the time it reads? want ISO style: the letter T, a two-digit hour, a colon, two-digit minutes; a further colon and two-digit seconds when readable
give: T19:28
